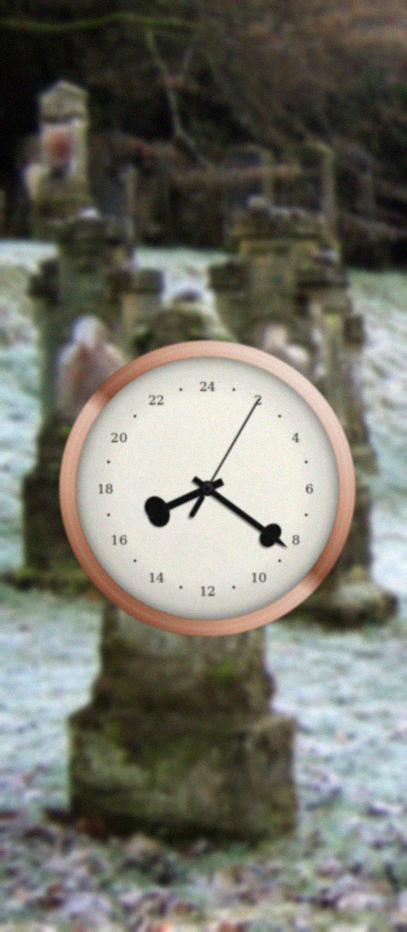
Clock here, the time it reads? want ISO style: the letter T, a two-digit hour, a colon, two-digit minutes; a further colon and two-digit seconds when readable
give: T16:21:05
